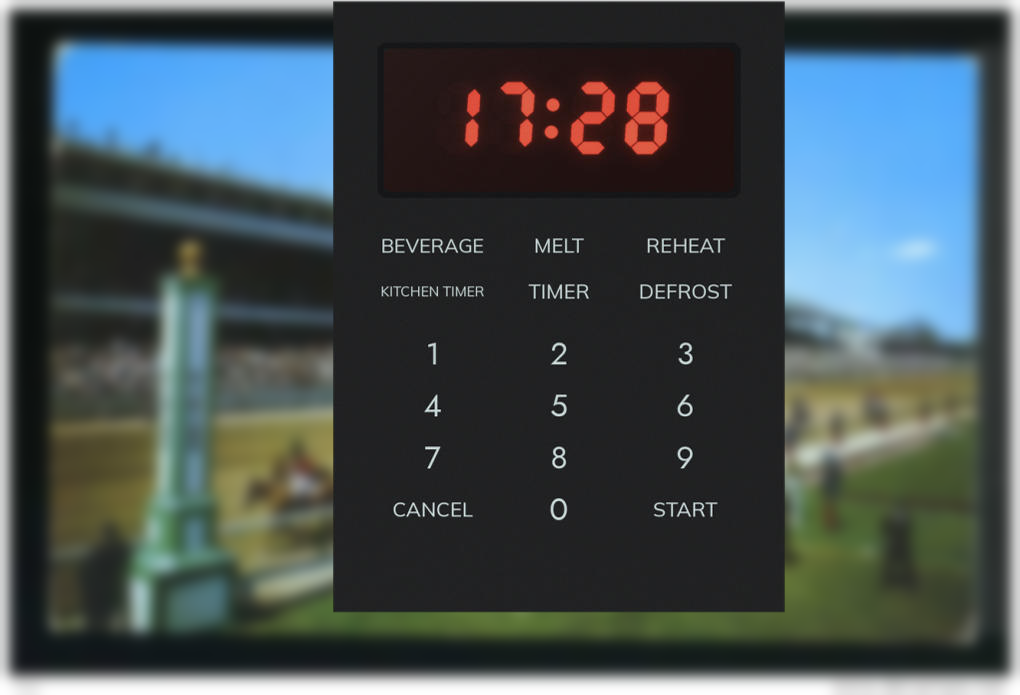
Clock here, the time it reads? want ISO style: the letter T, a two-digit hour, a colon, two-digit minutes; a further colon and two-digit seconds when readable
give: T17:28
